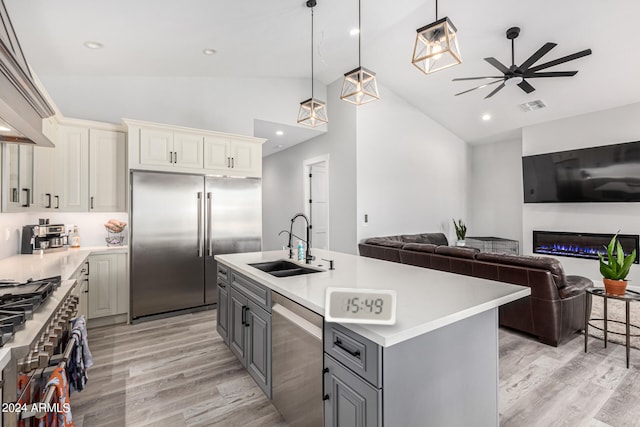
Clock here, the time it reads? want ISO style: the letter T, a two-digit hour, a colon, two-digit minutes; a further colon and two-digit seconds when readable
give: T15:49
